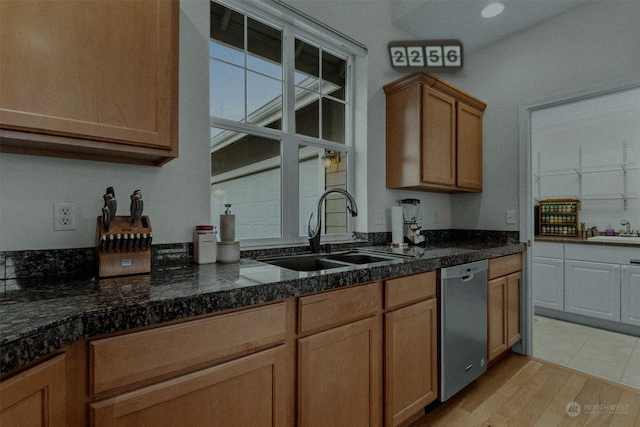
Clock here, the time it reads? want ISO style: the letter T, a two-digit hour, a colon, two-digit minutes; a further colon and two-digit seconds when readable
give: T22:56
